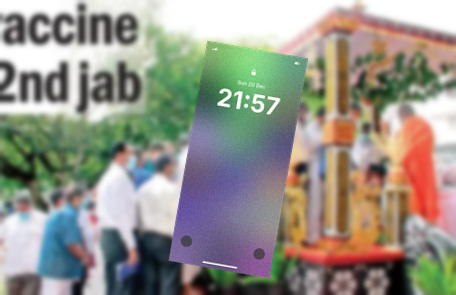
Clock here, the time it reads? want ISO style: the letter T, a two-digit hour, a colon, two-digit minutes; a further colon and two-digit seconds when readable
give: T21:57
